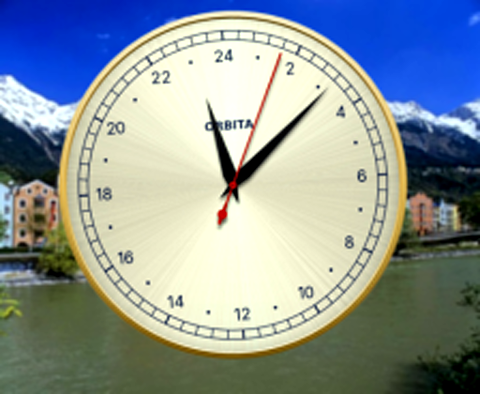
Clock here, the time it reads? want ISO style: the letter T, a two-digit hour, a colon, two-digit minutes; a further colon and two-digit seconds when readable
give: T23:08:04
